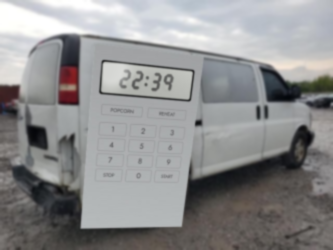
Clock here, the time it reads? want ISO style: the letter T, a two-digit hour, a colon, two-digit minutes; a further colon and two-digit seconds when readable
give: T22:39
